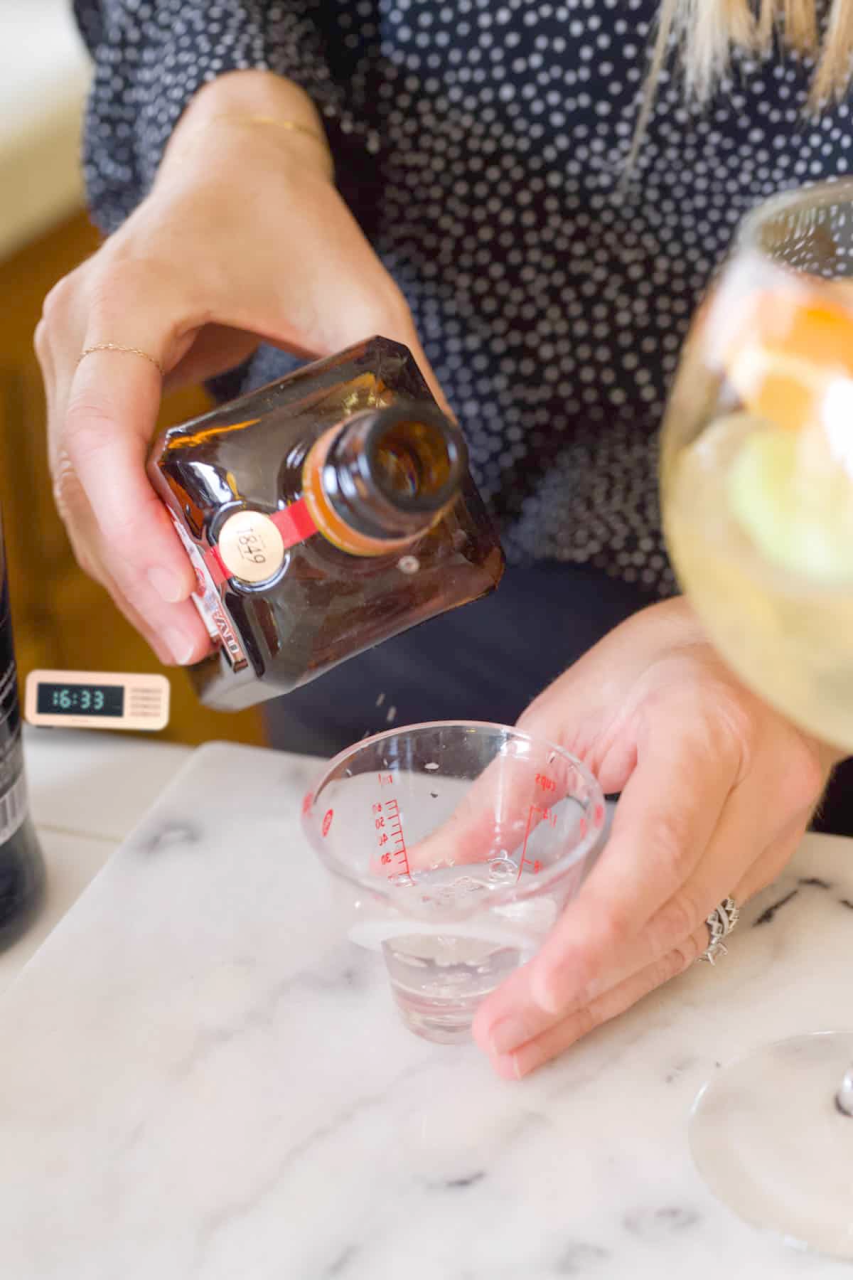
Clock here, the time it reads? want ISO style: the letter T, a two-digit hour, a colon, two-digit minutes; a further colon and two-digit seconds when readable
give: T16:33
